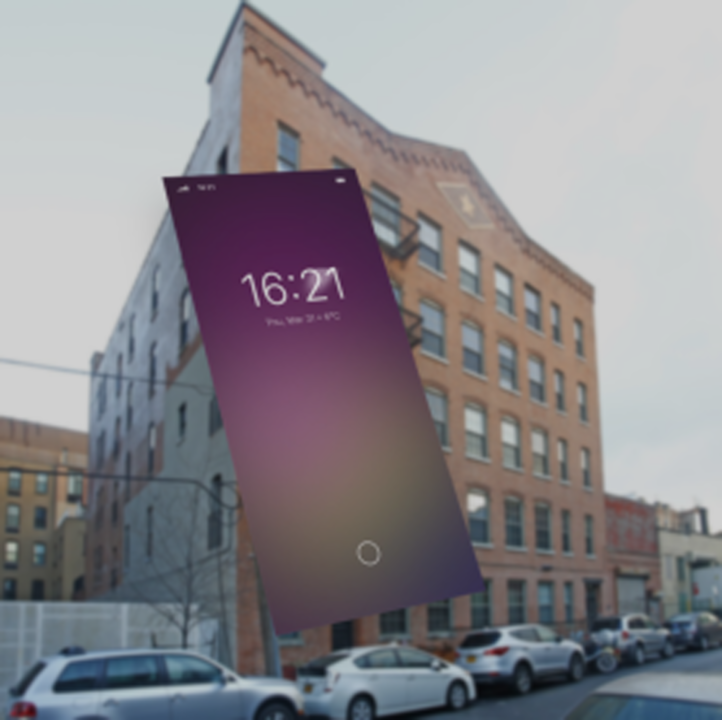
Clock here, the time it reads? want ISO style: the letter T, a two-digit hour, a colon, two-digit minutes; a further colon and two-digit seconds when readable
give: T16:21
